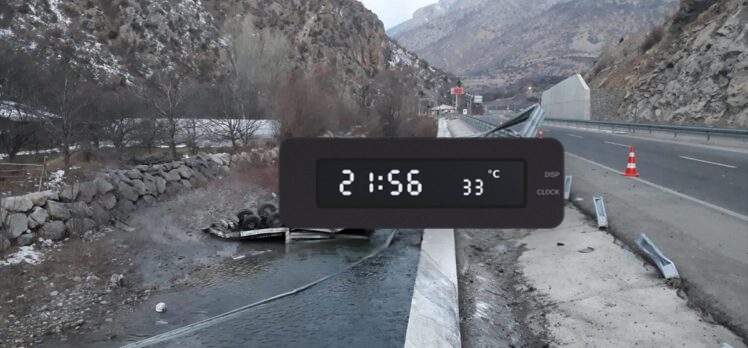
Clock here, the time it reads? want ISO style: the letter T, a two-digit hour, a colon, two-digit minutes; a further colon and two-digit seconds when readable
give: T21:56
